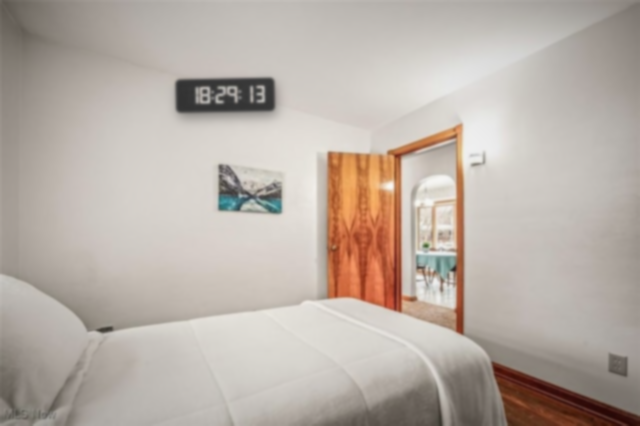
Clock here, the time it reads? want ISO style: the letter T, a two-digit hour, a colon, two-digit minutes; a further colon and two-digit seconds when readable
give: T18:29:13
